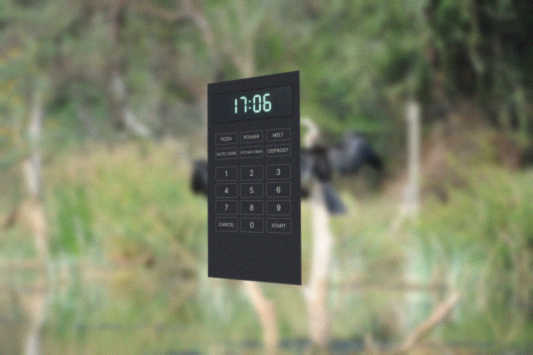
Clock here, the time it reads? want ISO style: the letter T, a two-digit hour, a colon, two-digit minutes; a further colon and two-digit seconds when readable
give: T17:06
